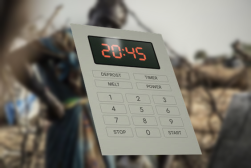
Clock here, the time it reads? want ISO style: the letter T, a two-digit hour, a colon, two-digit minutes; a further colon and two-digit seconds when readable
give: T20:45
